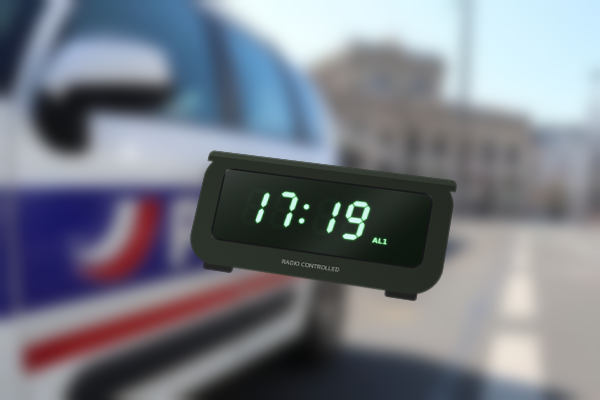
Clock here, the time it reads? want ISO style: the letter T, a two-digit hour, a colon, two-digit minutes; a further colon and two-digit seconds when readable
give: T17:19
